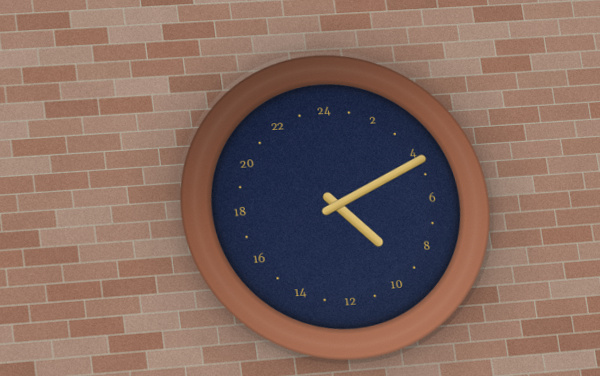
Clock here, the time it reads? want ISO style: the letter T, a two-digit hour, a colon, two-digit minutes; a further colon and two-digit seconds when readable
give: T09:11
